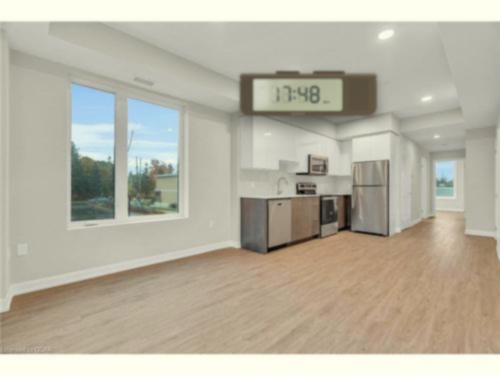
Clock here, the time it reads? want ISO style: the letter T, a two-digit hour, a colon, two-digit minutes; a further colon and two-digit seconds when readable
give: T17:48
